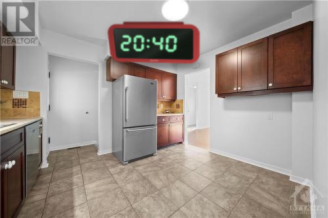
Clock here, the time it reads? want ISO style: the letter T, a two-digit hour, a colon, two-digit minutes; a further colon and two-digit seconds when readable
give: T20:40
